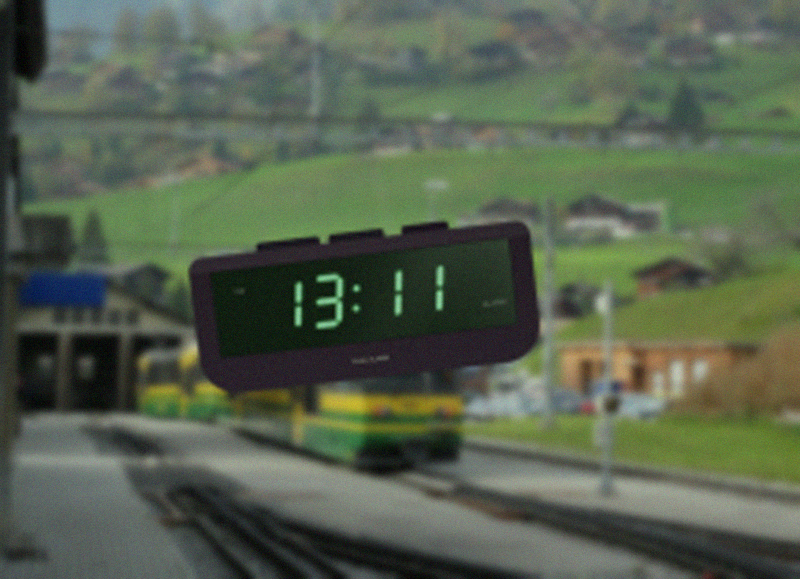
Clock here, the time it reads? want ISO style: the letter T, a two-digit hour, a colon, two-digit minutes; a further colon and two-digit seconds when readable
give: T13:11
